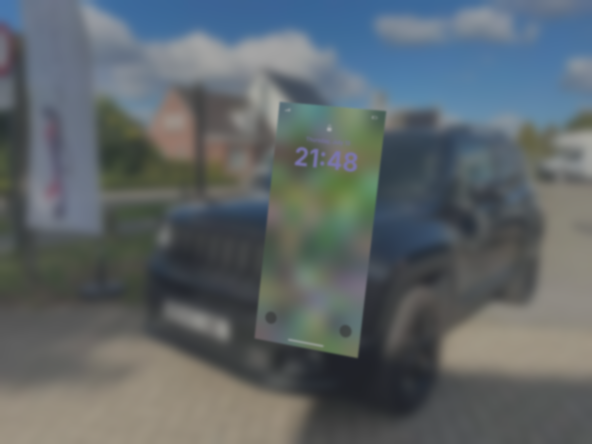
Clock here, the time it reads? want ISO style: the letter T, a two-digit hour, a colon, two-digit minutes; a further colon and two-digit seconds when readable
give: T21:48
